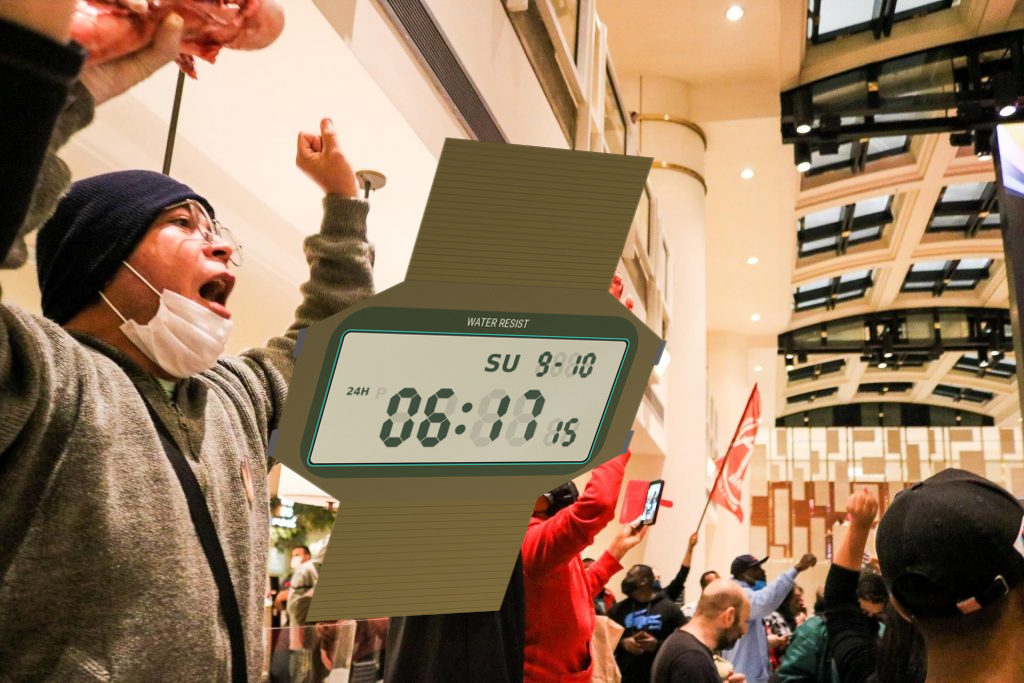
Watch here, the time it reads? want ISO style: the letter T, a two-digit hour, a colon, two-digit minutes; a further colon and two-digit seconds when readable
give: T06:17:15
